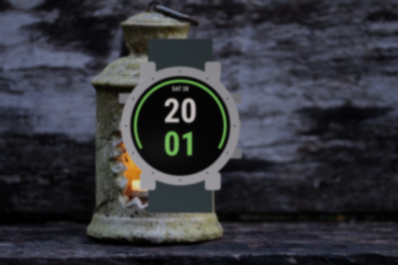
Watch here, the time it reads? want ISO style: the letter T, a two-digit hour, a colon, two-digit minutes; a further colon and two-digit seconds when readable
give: T20:01
